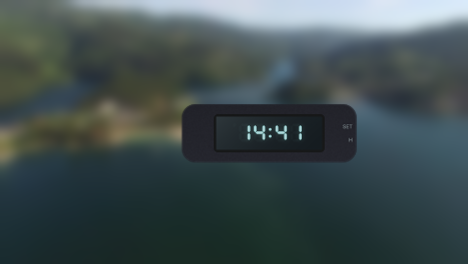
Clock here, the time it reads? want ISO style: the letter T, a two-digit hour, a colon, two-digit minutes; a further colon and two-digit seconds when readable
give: T14:41
